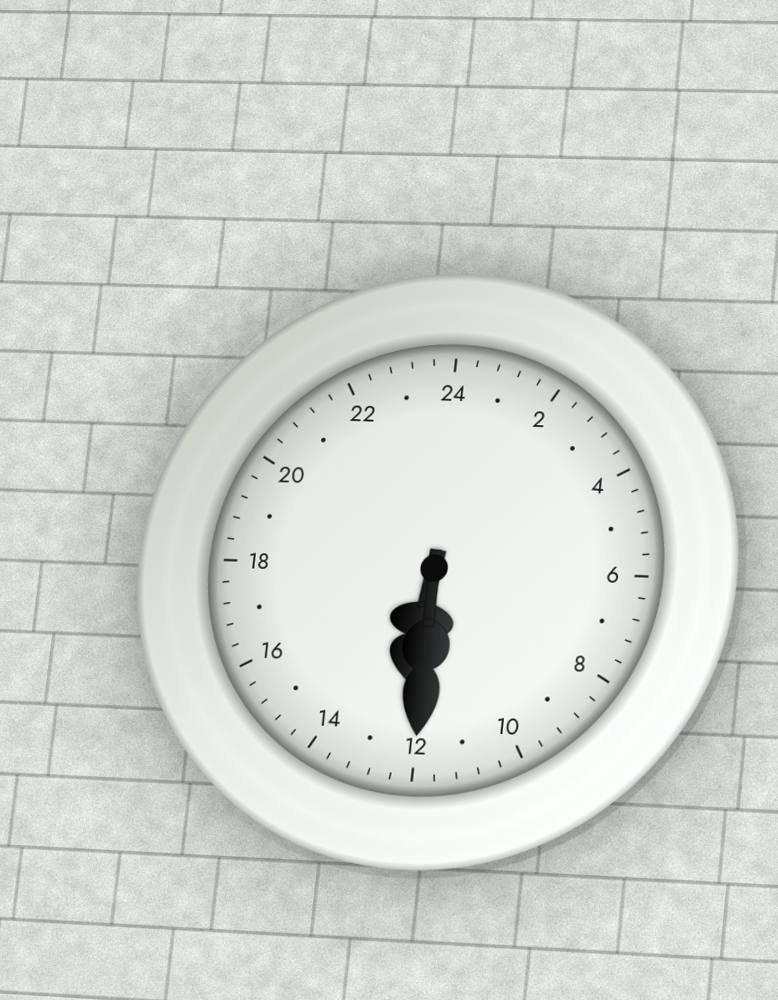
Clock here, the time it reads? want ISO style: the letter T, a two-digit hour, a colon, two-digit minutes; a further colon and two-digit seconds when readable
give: T12:30
